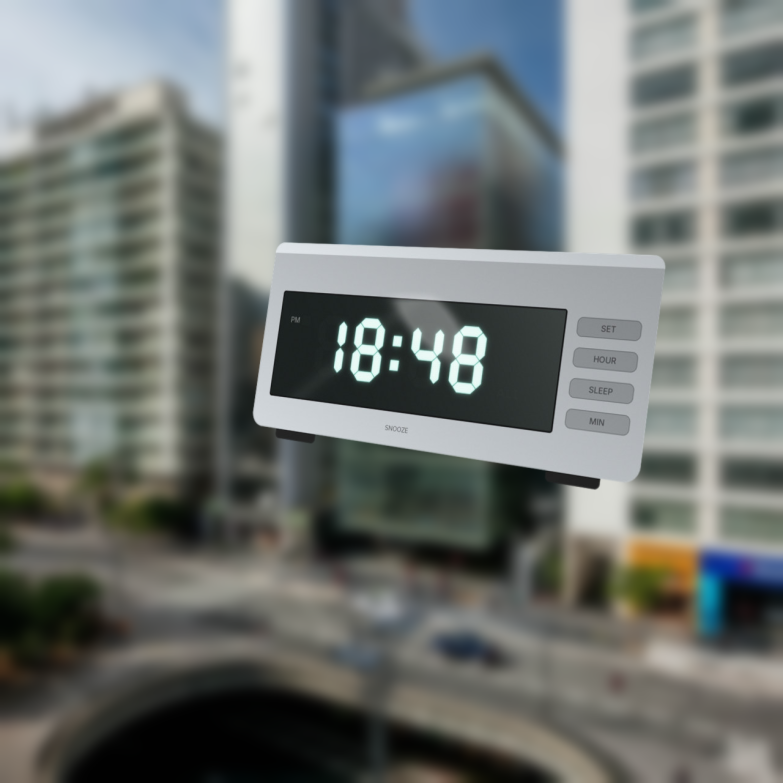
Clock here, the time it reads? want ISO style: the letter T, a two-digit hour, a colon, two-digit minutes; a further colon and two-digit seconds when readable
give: T18:48
